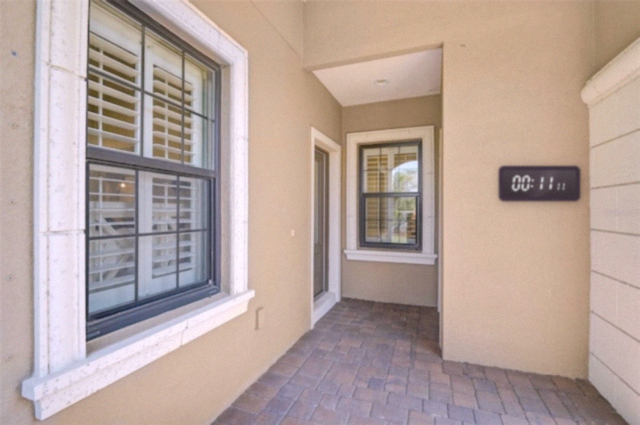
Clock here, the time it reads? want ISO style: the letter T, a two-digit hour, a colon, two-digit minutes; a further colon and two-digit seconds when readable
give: T00:11
